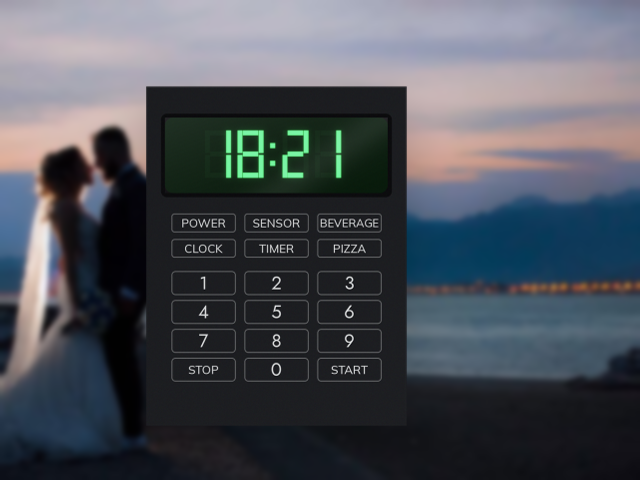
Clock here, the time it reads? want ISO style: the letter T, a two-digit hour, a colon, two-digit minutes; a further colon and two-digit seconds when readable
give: T18:21
